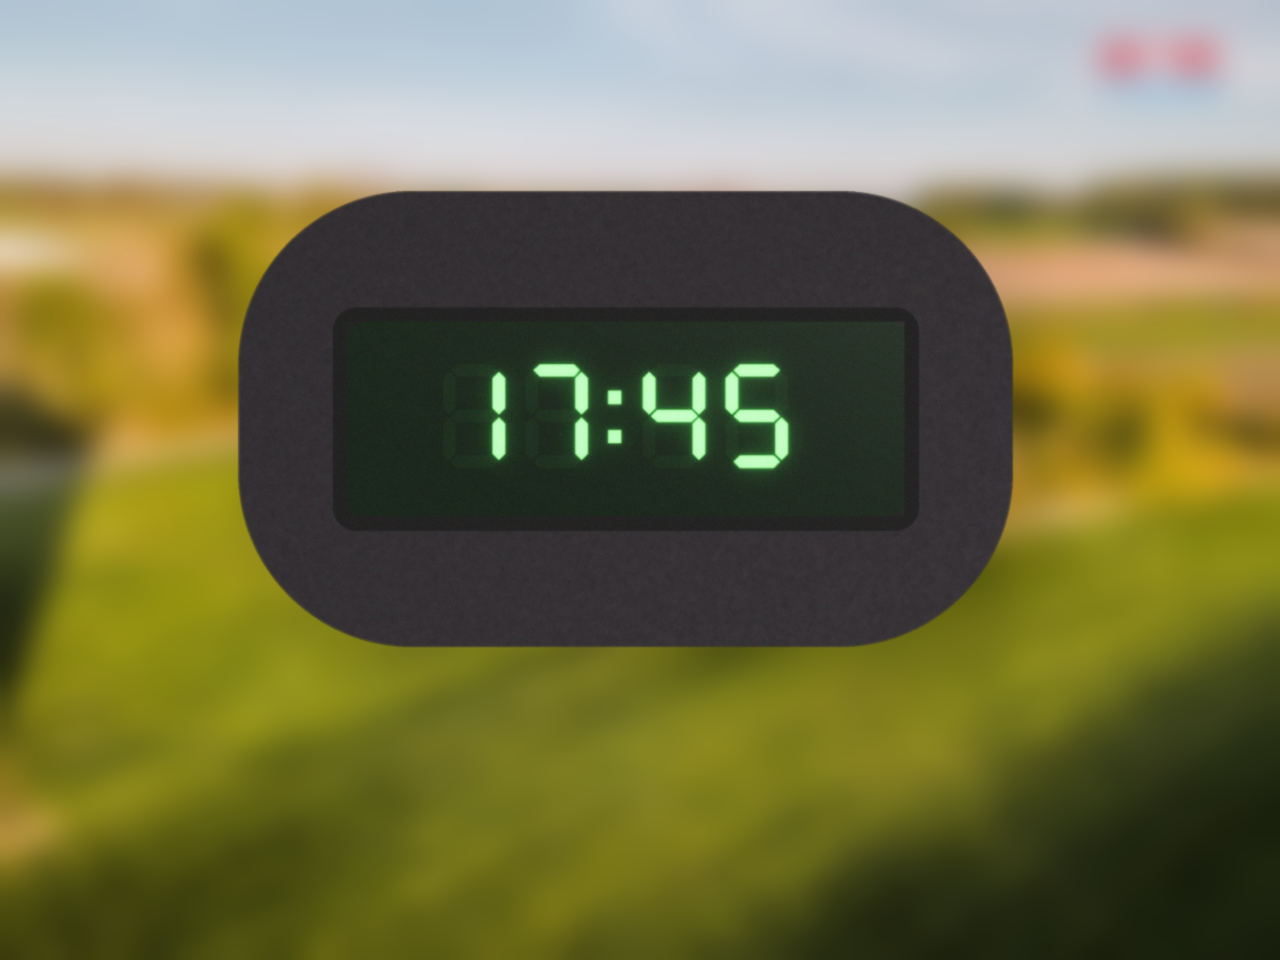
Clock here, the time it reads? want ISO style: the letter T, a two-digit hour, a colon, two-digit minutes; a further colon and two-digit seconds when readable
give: T17:45
